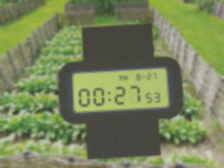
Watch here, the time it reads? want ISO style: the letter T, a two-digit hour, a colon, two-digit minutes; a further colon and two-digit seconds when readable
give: T00:27:53
